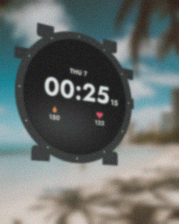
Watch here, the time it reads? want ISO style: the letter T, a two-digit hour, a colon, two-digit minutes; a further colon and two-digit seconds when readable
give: T00:25
